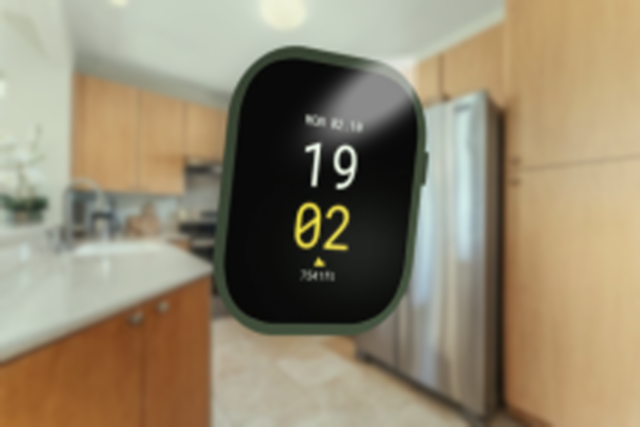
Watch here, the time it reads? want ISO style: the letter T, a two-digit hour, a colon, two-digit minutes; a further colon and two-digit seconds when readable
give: T19:02
